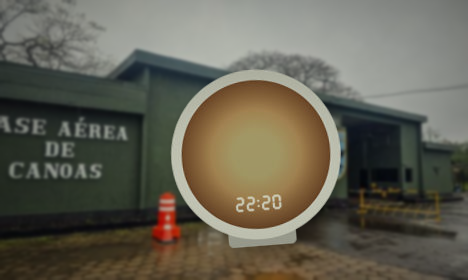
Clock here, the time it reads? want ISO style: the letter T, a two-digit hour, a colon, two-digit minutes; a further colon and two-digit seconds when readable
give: T22:20
